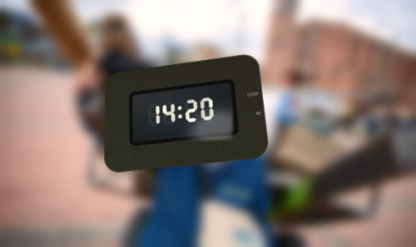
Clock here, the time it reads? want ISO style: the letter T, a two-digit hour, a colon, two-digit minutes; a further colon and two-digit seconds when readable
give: T14:20
